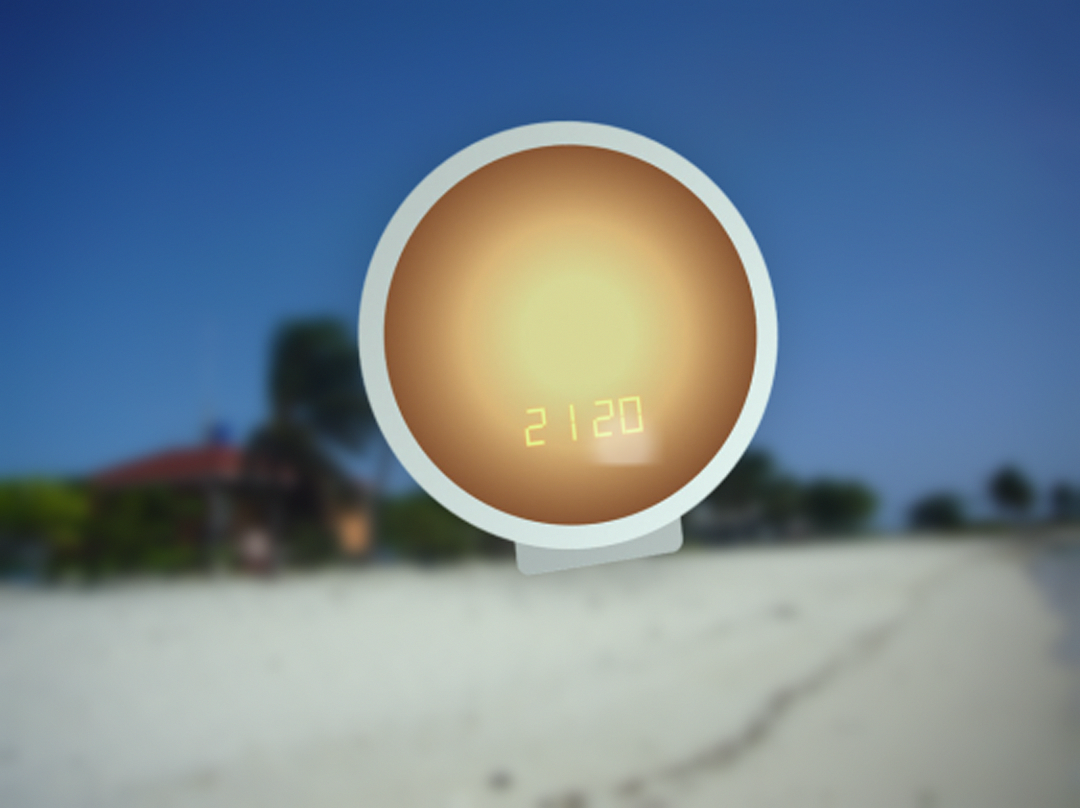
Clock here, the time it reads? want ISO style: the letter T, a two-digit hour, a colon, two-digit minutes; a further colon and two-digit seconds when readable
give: T21:20
